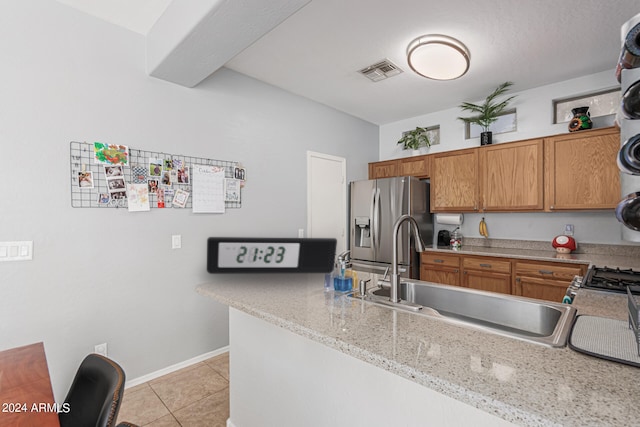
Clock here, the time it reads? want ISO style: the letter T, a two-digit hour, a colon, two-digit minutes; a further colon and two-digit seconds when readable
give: T21:23
